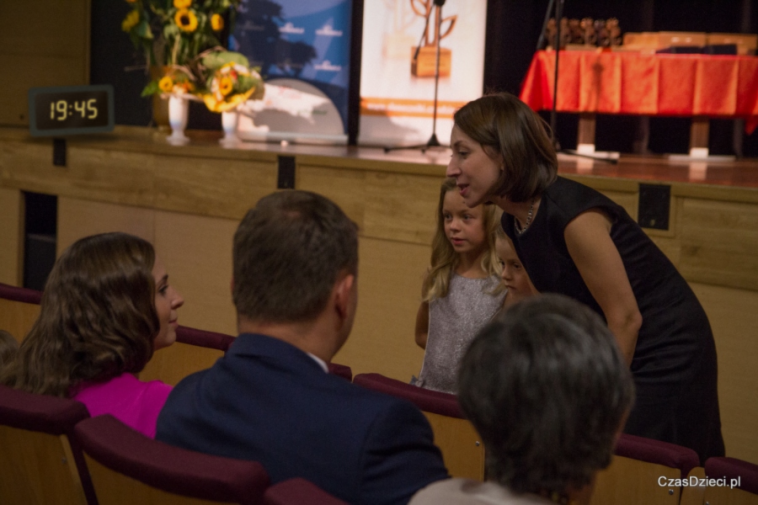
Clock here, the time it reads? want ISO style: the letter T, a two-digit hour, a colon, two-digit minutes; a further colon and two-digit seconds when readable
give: T19:45
